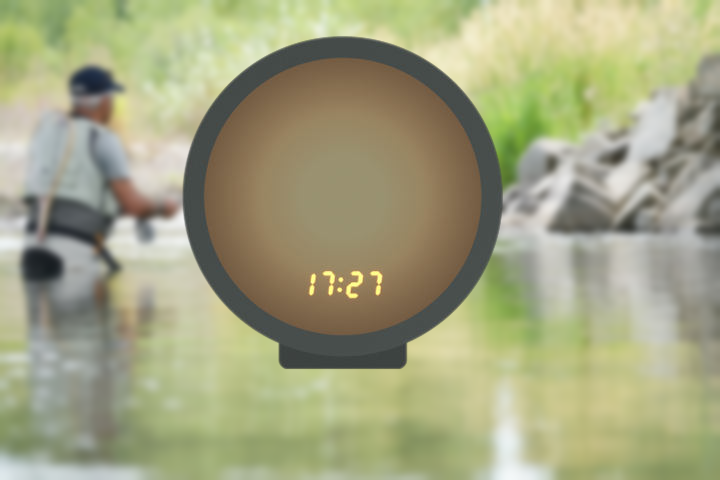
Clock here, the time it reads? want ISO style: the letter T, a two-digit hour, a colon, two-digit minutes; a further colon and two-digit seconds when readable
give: T17:27
